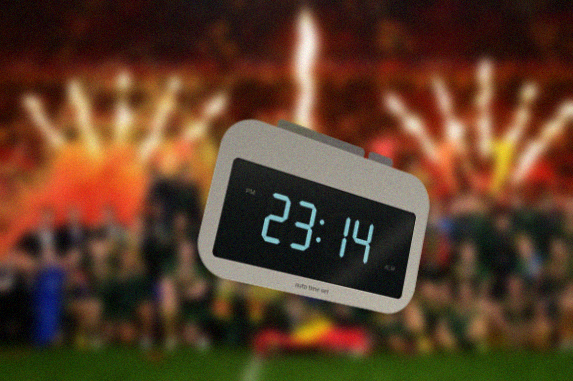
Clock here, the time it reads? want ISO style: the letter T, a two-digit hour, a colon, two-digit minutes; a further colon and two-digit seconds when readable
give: T23:14
